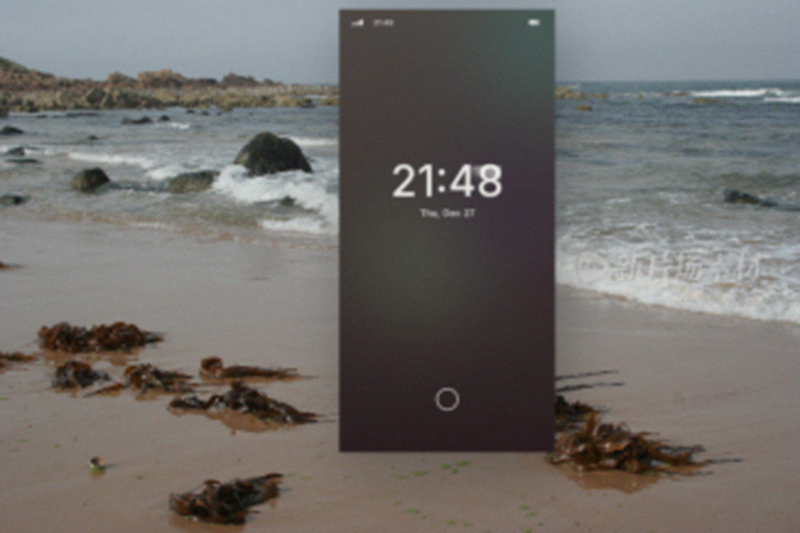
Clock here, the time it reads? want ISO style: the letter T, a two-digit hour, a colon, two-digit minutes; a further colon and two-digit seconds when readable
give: T21:48
